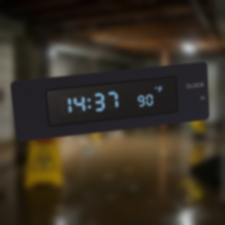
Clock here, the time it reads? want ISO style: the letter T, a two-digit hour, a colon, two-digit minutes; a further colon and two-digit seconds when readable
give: T14:37
